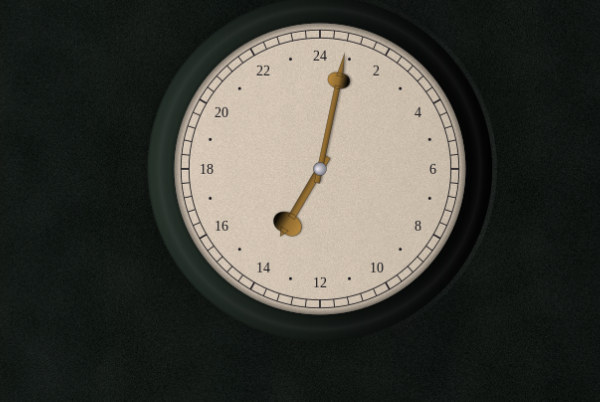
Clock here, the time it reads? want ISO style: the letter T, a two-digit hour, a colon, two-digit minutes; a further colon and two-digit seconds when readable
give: T14:02
